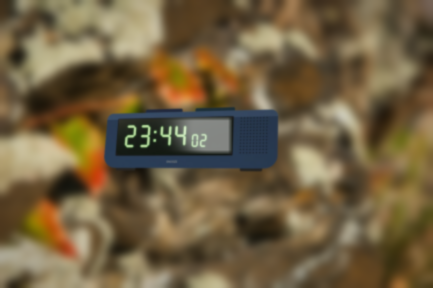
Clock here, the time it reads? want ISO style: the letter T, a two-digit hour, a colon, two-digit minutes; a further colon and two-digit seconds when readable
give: T23:44:02
